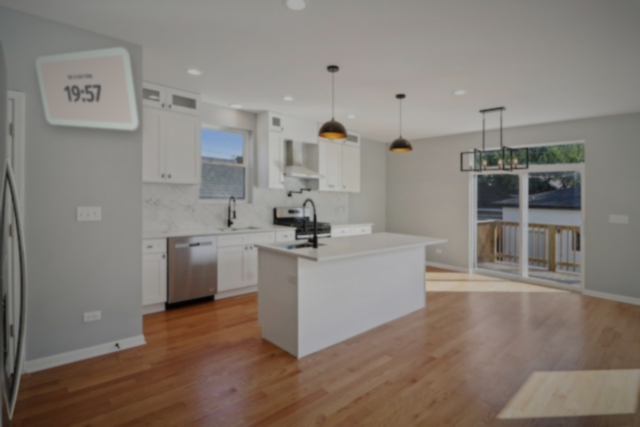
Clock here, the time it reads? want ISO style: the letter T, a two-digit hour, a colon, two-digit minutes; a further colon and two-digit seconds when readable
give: T19:57
